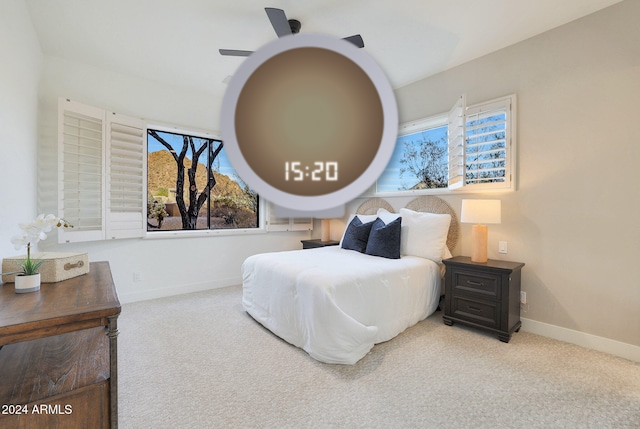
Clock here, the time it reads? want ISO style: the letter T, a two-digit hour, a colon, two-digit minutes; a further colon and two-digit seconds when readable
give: T15:20
